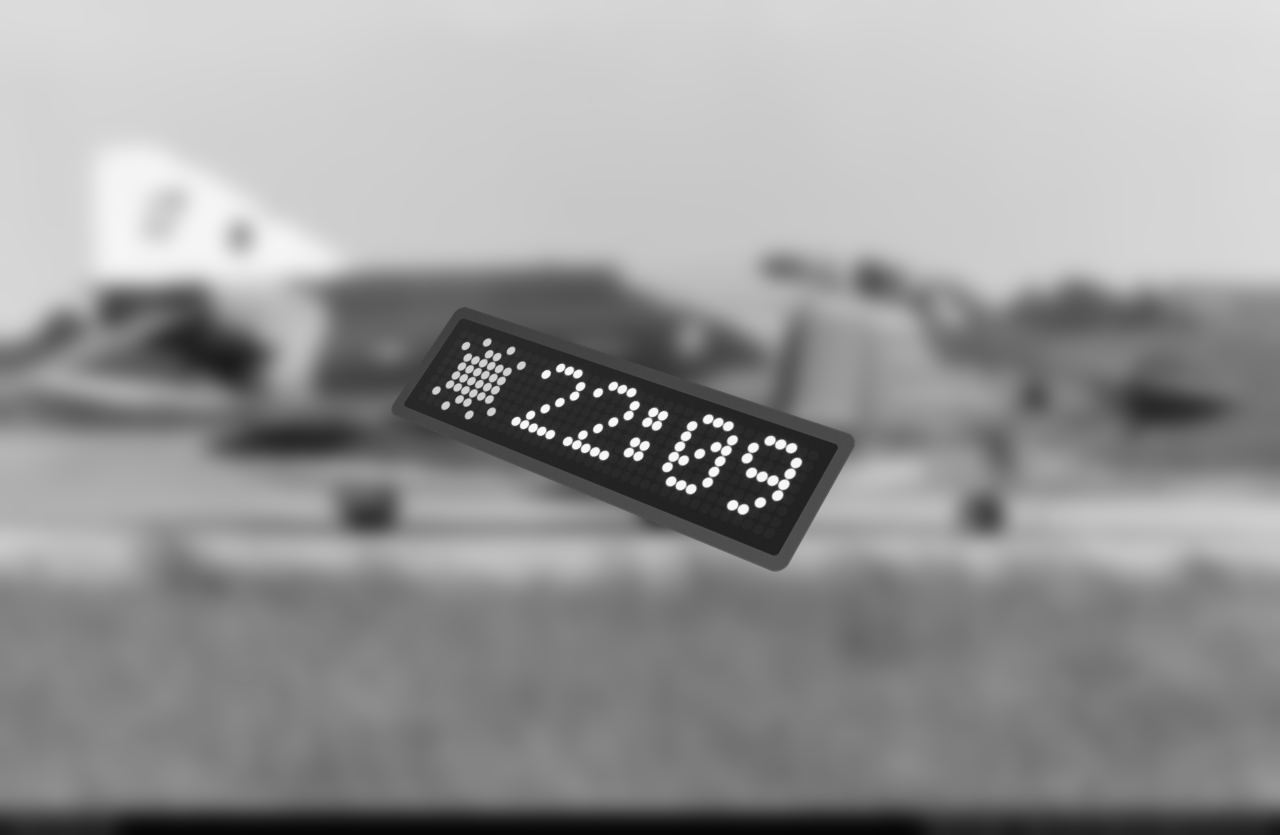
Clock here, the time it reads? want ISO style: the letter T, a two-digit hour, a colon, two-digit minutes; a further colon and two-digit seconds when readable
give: T22:09
